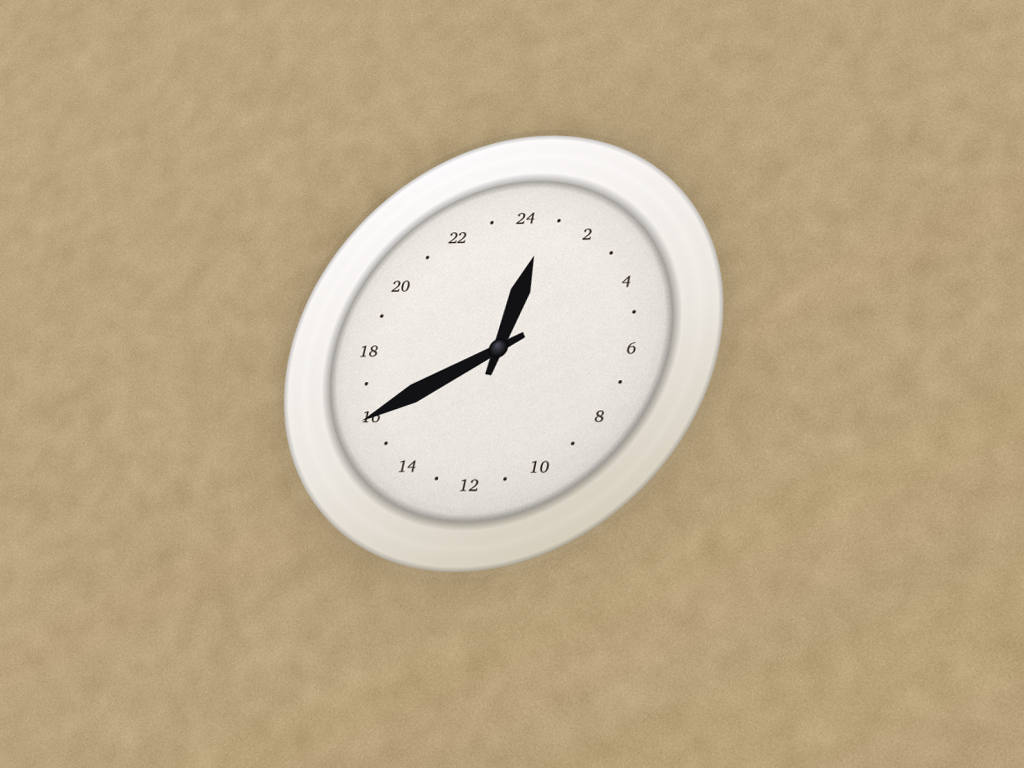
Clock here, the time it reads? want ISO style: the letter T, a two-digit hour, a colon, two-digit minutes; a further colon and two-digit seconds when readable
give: T00:40
